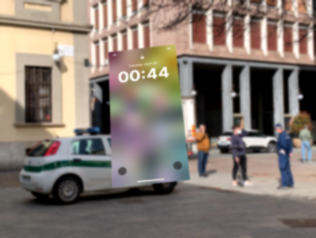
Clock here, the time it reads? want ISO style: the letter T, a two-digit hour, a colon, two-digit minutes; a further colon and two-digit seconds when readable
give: T00:44
